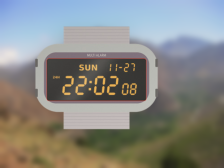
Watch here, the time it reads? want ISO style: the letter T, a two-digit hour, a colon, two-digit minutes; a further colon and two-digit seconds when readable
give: T22:02:08
